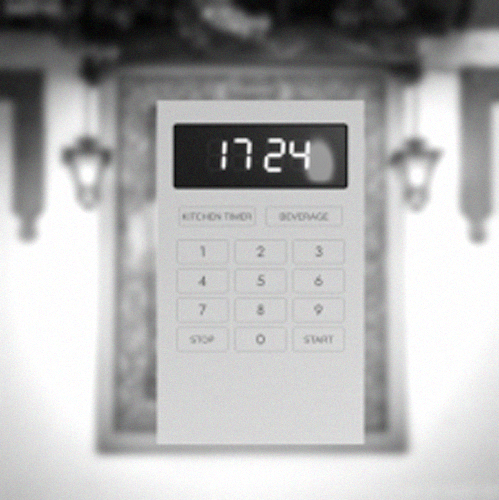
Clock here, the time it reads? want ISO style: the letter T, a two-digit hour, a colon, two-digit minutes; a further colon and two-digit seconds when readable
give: T17:24
